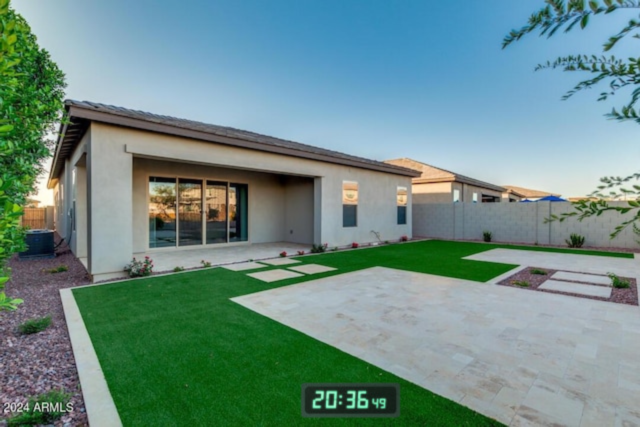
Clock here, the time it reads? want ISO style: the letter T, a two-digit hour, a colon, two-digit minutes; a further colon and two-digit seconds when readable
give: T20:36
